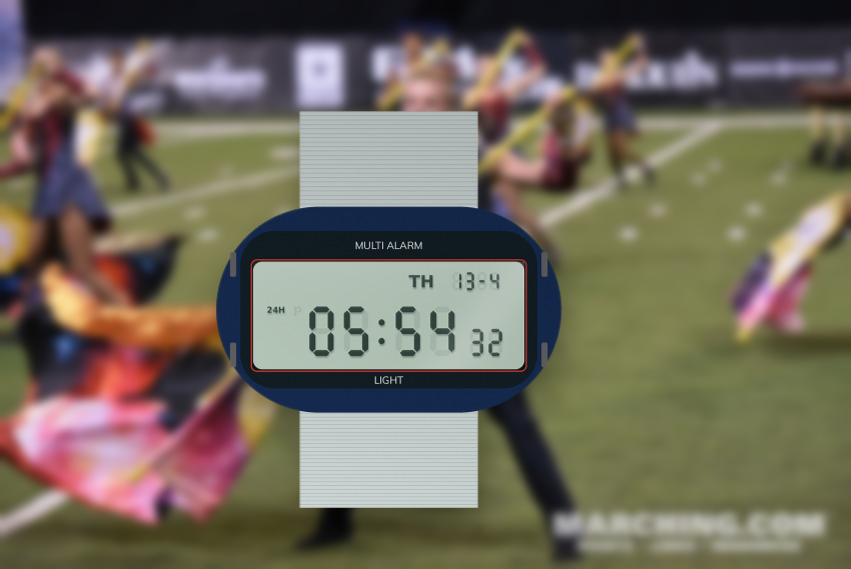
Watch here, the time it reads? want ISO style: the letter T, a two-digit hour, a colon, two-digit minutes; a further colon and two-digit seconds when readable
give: T05:54:32
